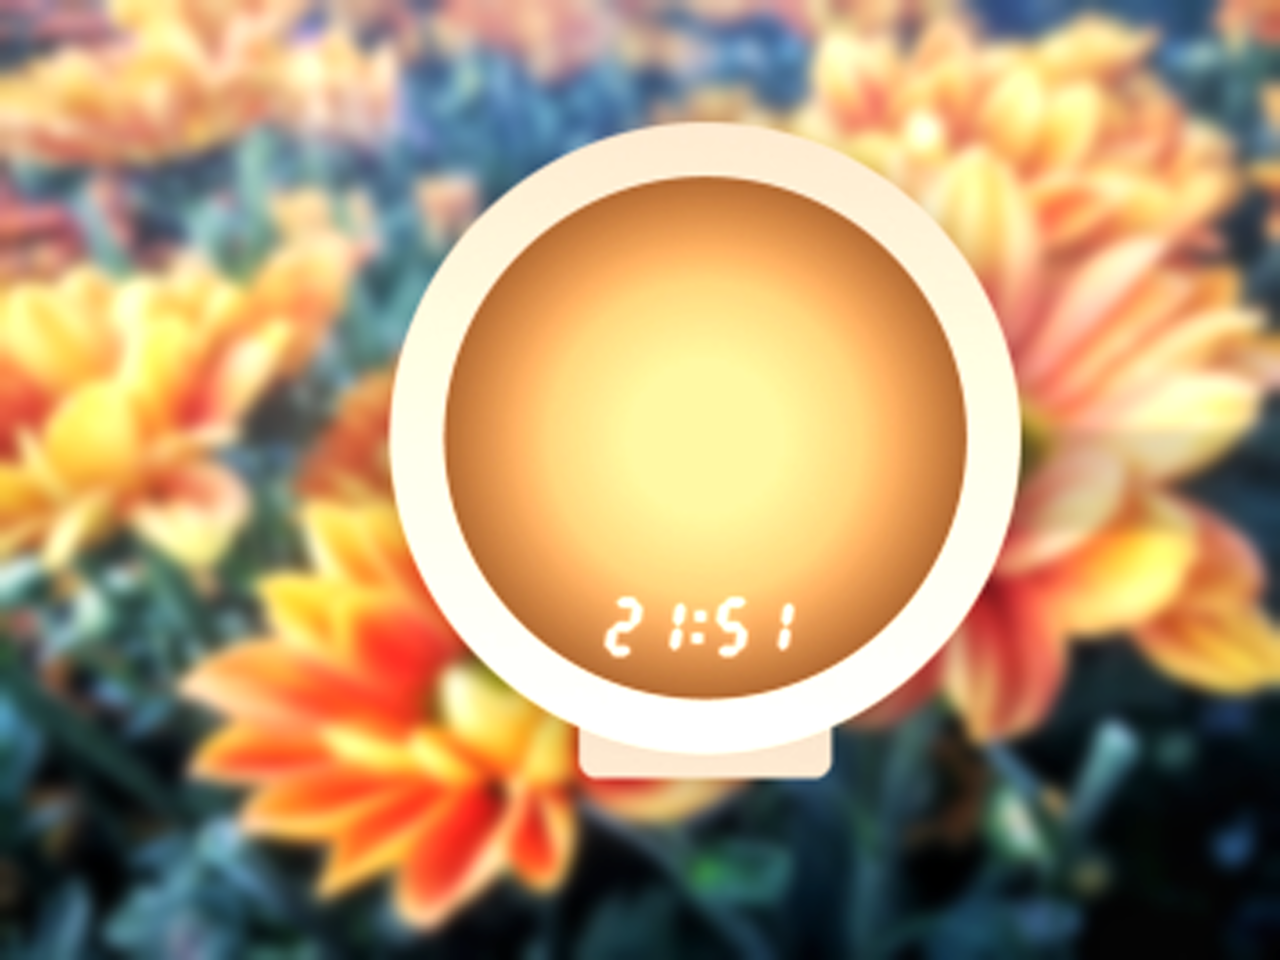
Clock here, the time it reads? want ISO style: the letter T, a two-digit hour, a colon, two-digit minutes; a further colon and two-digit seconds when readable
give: T21:51
